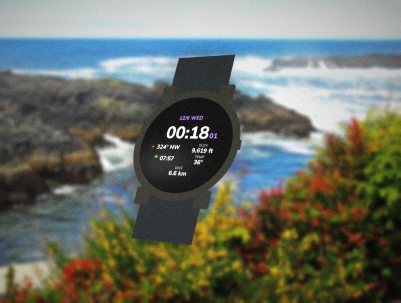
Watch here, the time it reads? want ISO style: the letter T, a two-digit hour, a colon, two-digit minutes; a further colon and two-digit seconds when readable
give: T00:18
